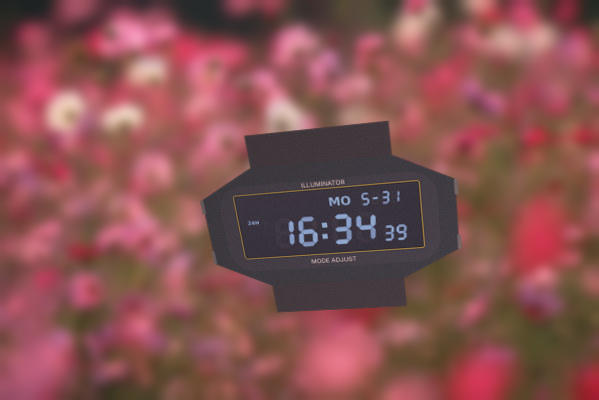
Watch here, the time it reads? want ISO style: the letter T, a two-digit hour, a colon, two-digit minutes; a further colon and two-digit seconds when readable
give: T16:34:39
